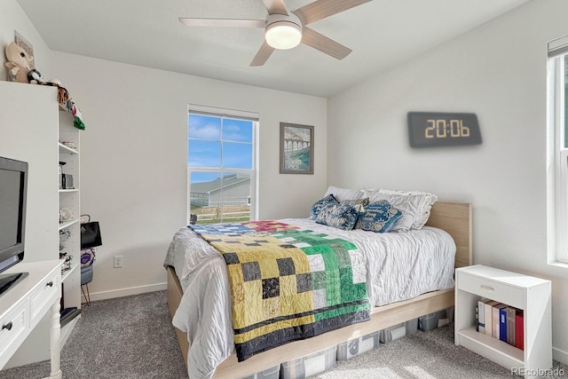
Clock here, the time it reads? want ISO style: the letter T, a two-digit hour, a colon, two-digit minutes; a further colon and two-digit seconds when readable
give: T20:06
